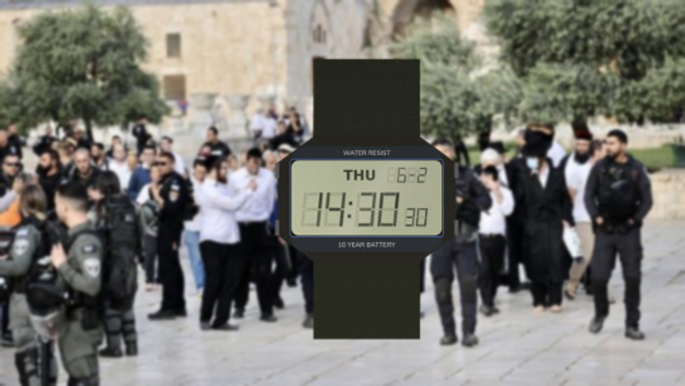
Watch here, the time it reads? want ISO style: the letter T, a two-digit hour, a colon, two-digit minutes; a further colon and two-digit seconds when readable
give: T14:30:30
